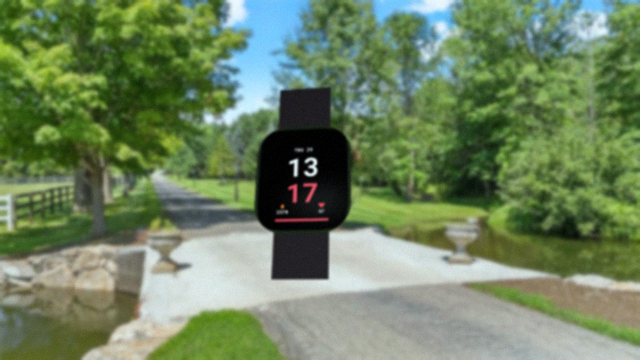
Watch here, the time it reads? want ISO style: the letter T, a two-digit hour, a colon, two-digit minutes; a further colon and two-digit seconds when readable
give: T13:17
